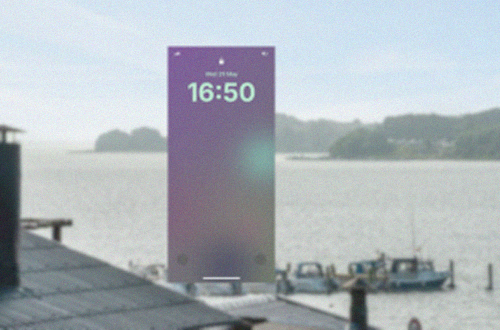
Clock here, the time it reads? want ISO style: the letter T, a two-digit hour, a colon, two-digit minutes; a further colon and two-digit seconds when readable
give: T16:50
